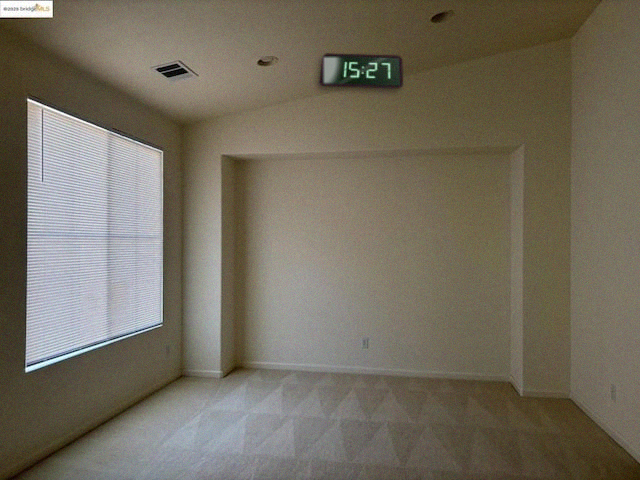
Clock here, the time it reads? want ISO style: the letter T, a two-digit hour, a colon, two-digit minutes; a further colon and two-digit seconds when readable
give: T15:27
